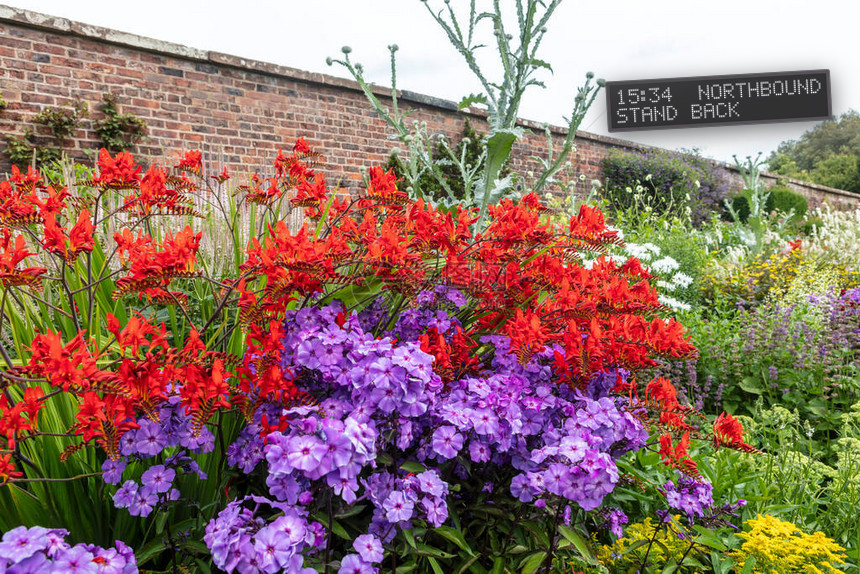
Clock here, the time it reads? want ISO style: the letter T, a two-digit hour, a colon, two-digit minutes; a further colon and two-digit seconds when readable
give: T15:34
